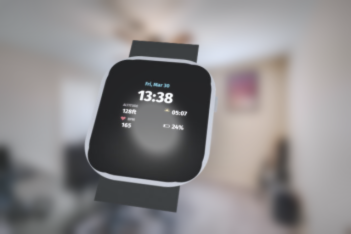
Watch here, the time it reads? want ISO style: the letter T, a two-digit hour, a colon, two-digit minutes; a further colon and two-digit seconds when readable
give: T13:38
